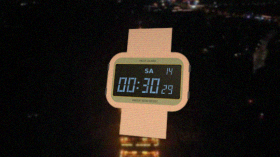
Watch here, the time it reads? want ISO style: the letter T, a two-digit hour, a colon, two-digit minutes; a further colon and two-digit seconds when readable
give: T00:30:29
